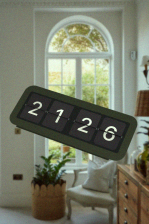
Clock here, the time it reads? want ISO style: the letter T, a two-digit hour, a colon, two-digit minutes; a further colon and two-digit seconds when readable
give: T21:26
